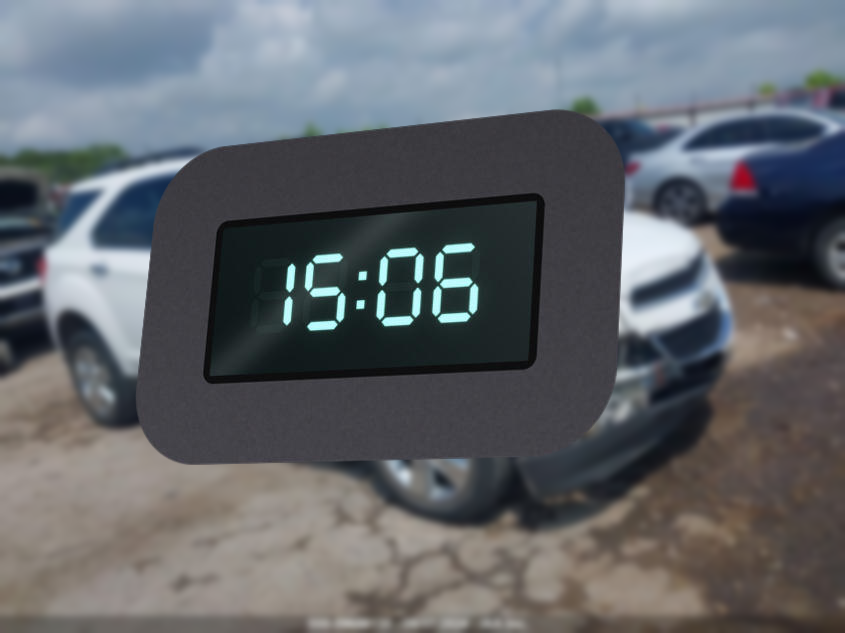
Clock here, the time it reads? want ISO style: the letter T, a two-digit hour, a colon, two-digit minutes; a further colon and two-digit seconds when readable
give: T15:06
